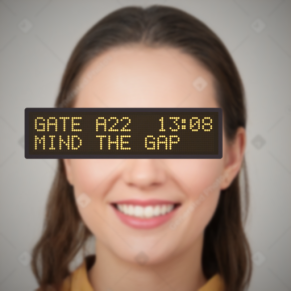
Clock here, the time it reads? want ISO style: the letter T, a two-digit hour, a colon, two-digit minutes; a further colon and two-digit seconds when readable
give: T13:08
